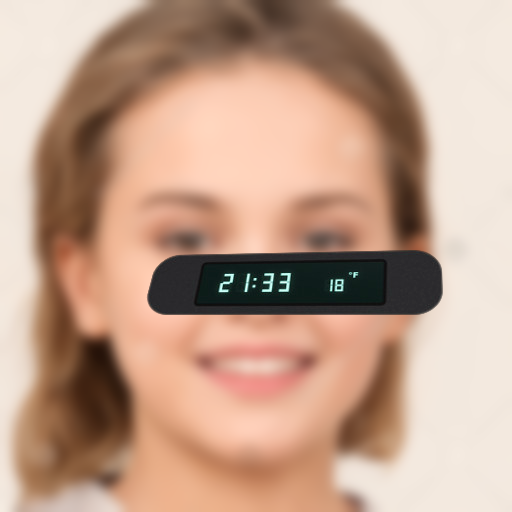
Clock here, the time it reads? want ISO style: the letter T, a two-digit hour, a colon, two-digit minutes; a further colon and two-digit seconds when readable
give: T21:33
